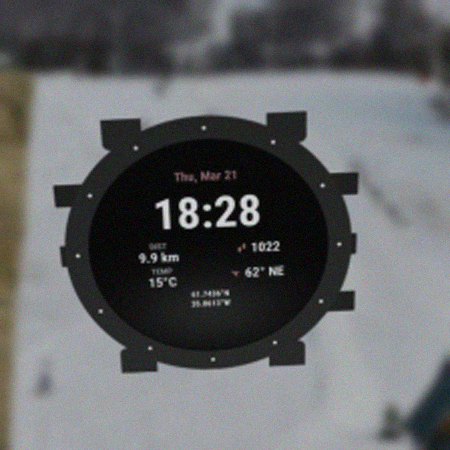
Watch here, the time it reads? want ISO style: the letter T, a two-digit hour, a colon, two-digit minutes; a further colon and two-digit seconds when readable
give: T18:28
